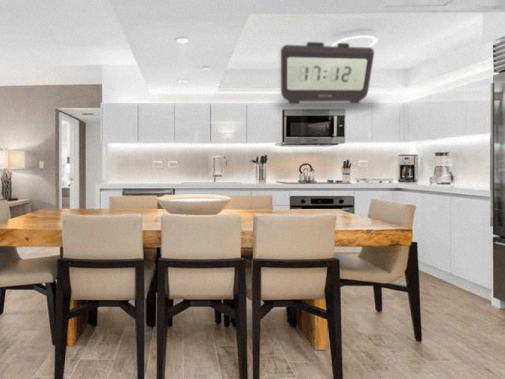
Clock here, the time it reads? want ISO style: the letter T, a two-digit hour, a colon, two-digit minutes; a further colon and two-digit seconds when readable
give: T17:12
